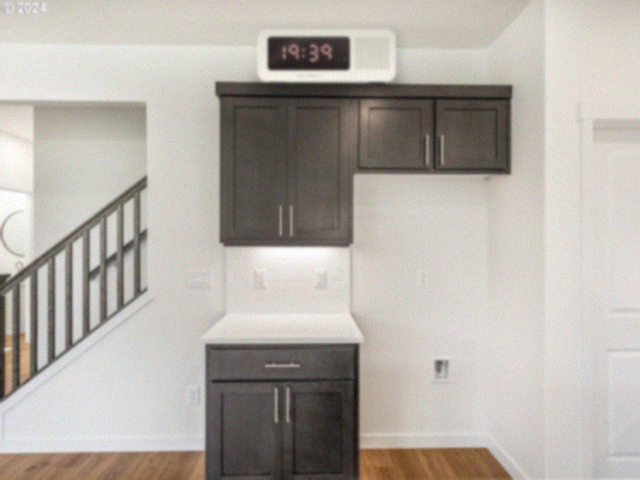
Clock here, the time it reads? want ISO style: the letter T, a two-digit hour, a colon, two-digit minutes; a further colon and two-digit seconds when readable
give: T19:39
